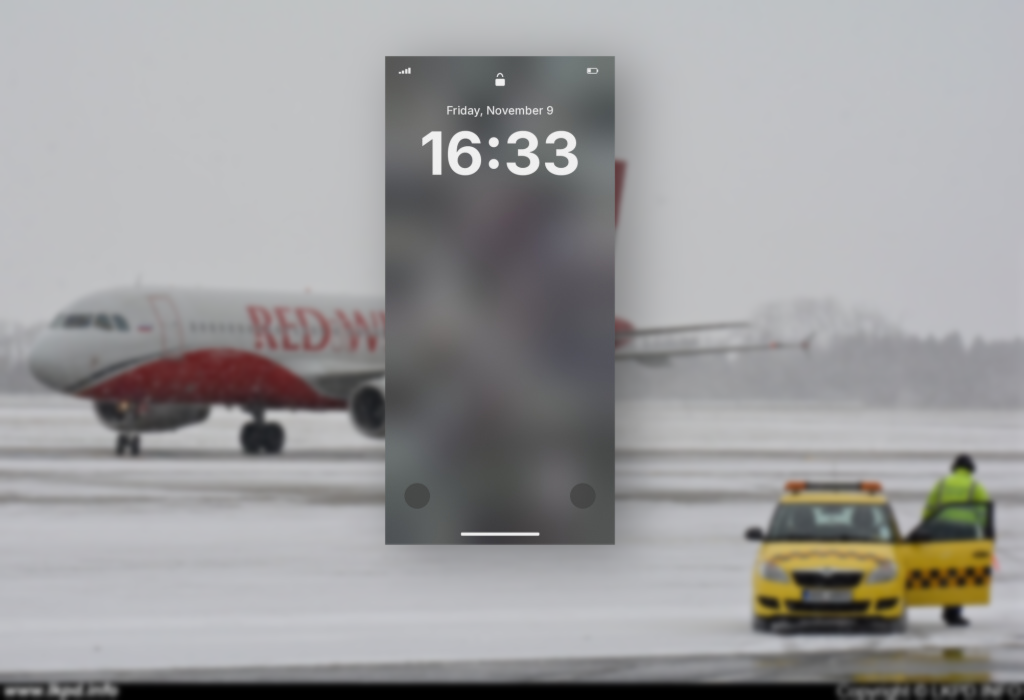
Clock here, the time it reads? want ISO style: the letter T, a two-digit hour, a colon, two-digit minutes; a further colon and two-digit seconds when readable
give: T16:33
